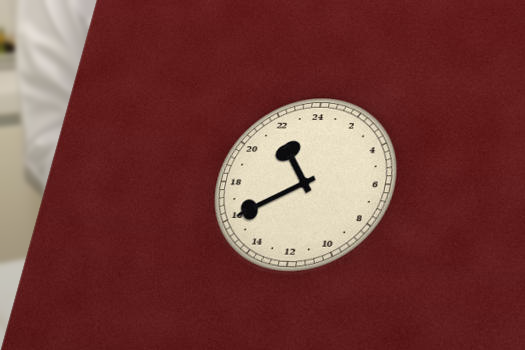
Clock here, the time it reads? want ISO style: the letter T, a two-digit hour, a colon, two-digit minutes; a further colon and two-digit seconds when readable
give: T21:40
